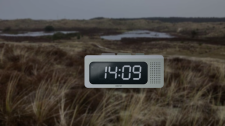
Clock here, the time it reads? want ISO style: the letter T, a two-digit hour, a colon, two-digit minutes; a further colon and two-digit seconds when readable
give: T14:09
